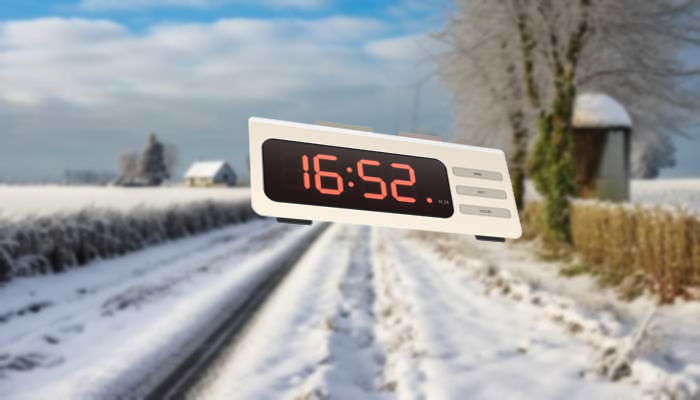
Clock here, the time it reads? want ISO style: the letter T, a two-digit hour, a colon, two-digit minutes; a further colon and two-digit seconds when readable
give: T16:52
